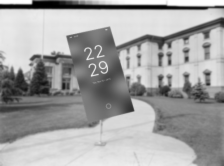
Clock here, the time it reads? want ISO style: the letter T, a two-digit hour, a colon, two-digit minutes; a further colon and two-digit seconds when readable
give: T22:29
